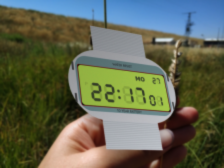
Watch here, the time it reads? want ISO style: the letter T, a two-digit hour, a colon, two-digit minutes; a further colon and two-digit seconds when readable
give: T22:17:01
